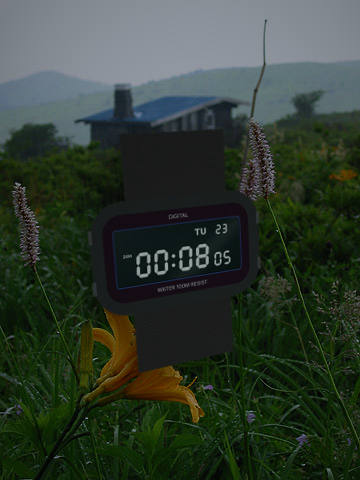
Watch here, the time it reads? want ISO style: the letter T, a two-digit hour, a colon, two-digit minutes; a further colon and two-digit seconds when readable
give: T00:08:05
